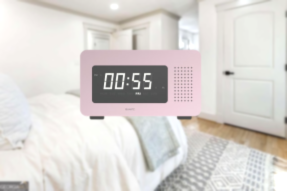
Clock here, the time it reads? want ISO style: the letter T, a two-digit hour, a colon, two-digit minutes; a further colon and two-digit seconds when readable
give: T00:55
